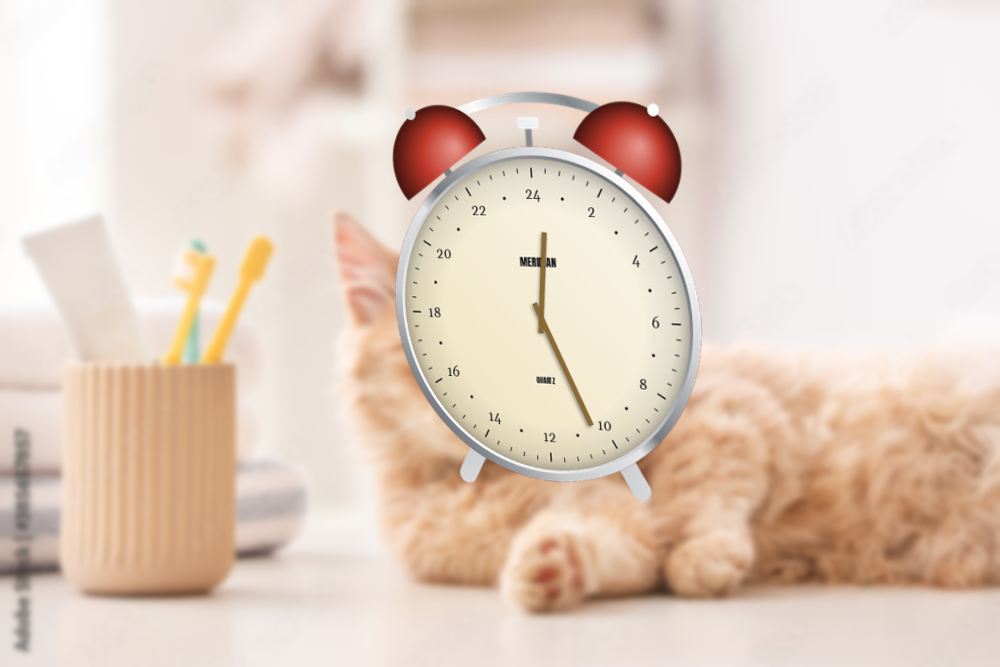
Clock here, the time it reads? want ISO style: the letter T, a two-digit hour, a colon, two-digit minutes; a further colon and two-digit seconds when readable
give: T00:26
